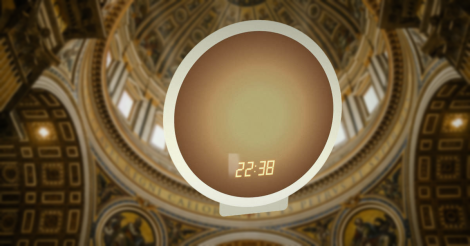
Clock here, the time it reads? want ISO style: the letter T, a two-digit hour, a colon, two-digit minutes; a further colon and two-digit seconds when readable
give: T22:38
